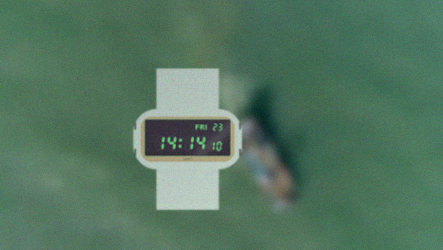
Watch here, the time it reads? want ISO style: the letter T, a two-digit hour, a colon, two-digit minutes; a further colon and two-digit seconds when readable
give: T14:14:10
